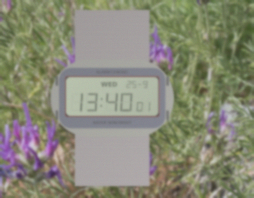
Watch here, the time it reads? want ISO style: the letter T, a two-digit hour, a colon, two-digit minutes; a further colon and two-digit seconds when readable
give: T13:40
